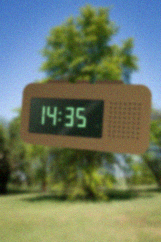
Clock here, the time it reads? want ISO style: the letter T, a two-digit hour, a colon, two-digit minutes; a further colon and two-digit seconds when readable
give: T14:35
